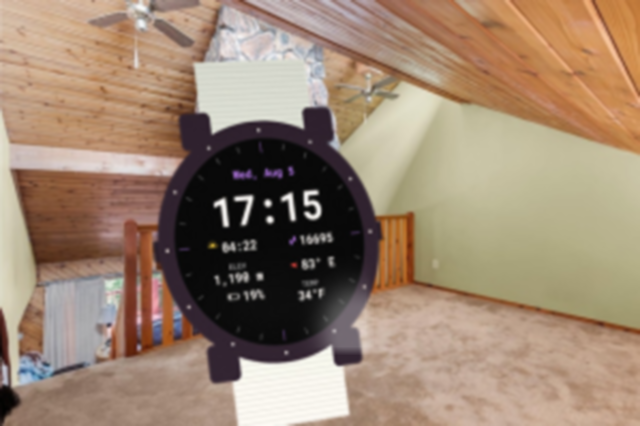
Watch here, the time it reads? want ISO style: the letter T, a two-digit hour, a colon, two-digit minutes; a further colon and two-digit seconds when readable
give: T17:15
